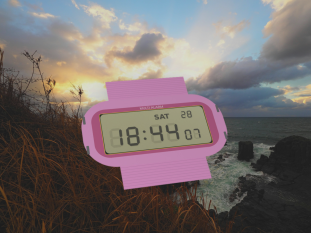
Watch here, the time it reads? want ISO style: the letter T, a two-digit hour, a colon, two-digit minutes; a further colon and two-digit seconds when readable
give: T18:44:07
